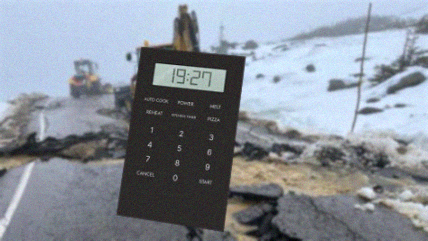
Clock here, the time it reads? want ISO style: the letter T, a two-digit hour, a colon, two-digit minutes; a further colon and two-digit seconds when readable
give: T19:27
